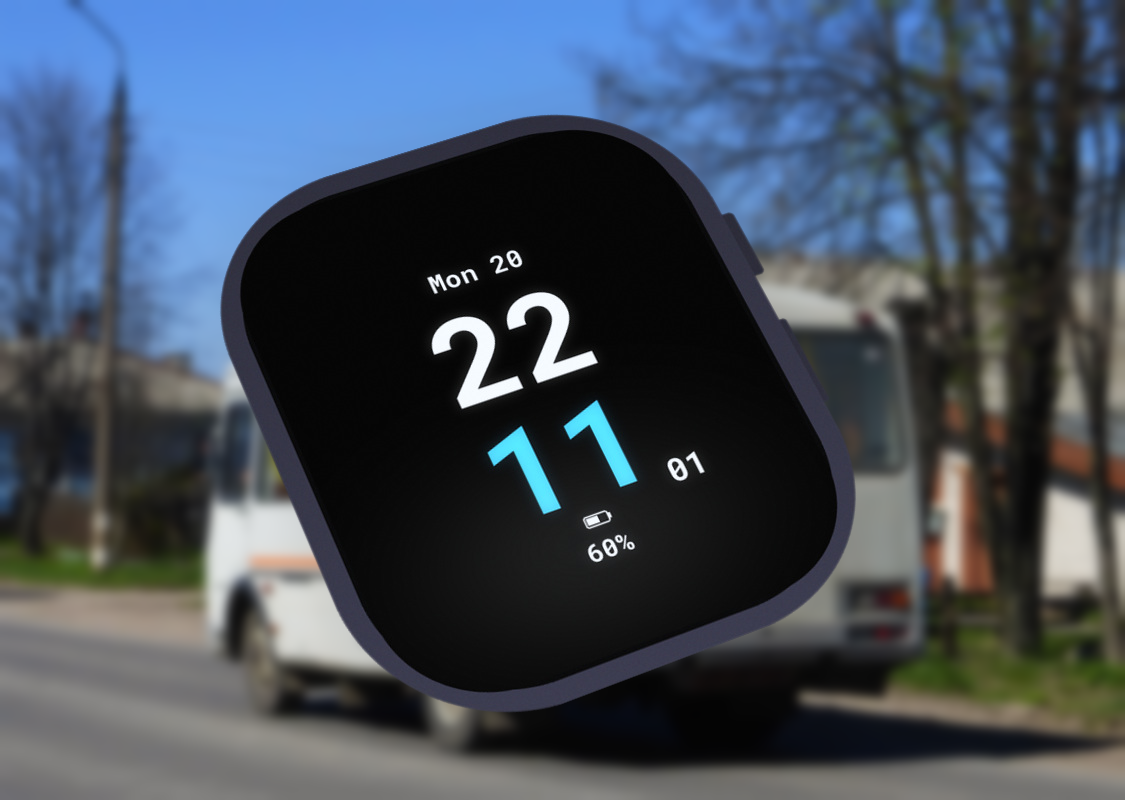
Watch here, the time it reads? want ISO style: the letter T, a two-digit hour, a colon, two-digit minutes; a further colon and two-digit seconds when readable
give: T22:11:01
